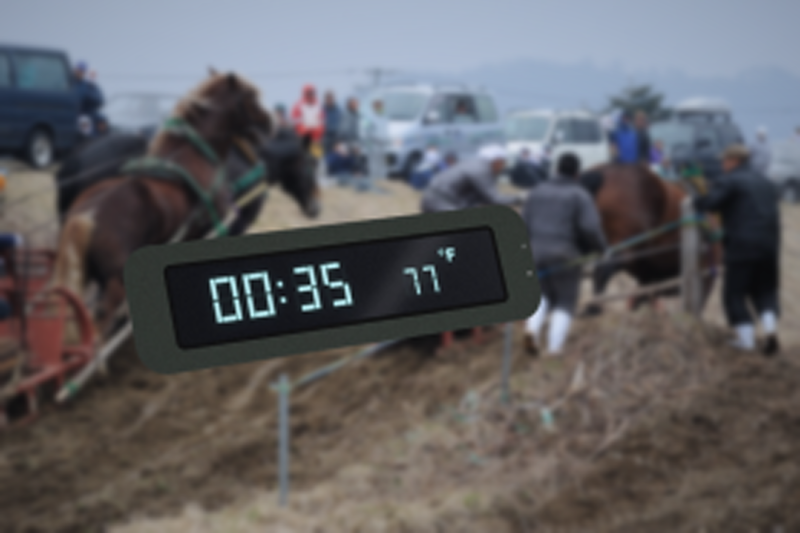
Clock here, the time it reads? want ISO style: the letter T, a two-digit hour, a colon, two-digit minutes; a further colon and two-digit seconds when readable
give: T00:35
